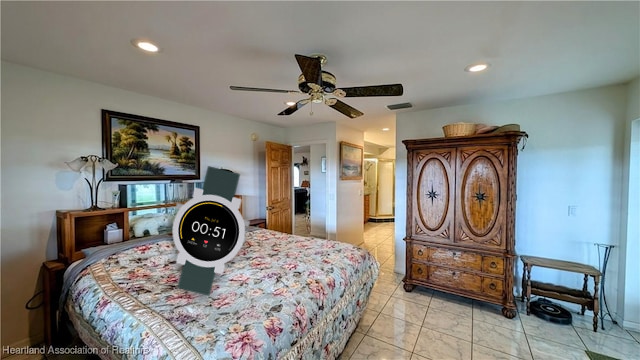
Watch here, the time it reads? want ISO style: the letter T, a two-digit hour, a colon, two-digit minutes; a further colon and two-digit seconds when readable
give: T00:51
